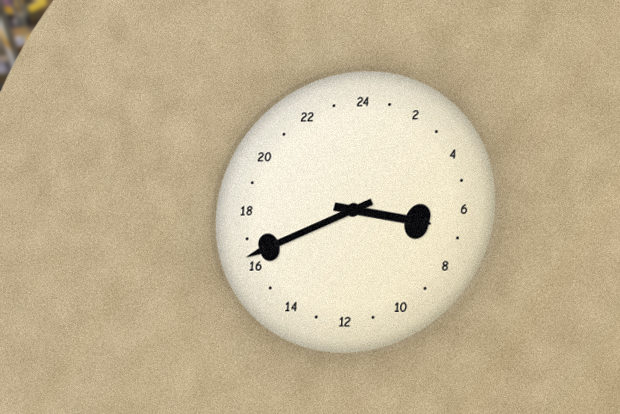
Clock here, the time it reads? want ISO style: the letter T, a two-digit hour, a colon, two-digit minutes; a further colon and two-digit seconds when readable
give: T06:41
